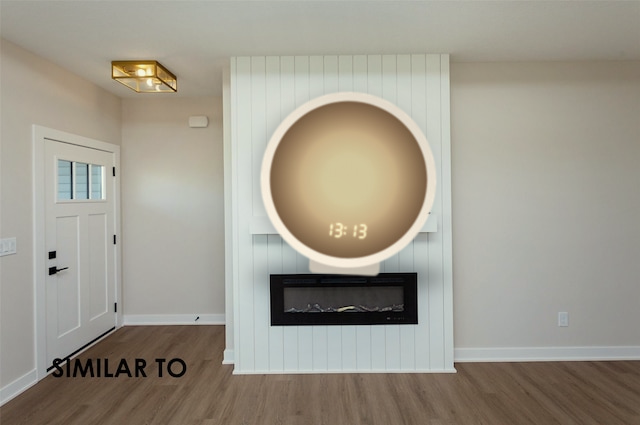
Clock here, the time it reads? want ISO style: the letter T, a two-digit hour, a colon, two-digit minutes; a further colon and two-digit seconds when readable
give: T13:13
